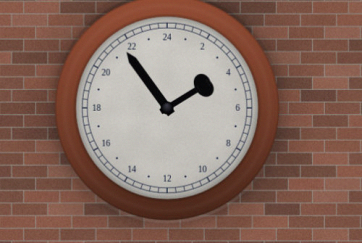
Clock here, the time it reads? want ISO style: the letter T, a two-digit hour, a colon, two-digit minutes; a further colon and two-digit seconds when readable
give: T03:54
